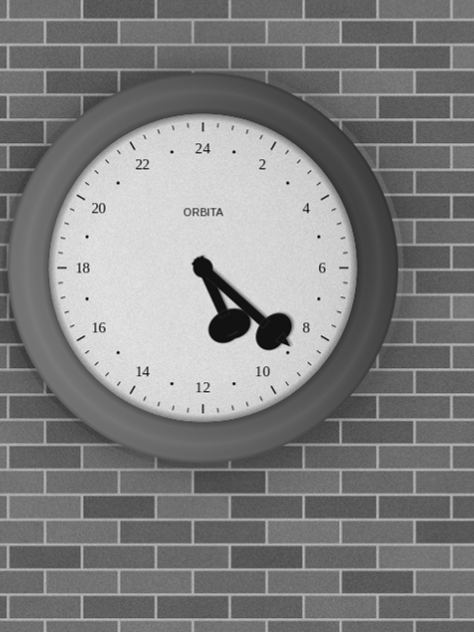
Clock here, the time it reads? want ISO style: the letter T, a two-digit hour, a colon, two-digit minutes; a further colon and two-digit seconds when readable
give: T10:22
